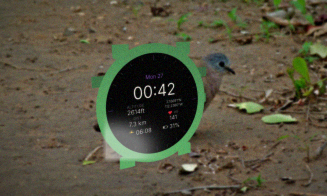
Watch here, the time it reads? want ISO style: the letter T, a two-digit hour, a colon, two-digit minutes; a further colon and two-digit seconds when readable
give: T00:42
